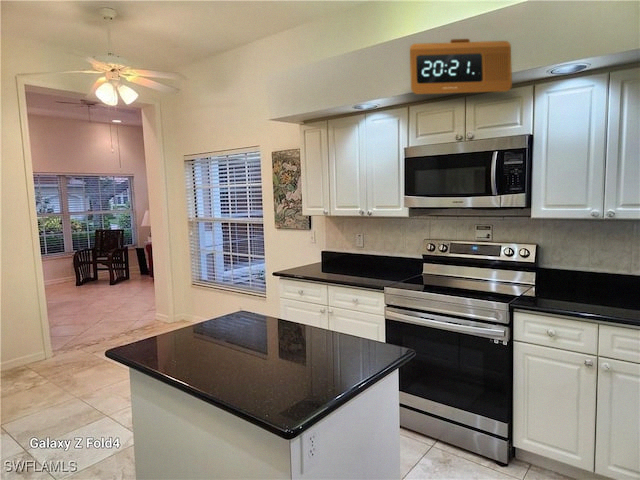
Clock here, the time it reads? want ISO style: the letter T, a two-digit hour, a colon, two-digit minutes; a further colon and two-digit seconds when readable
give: T20:21
